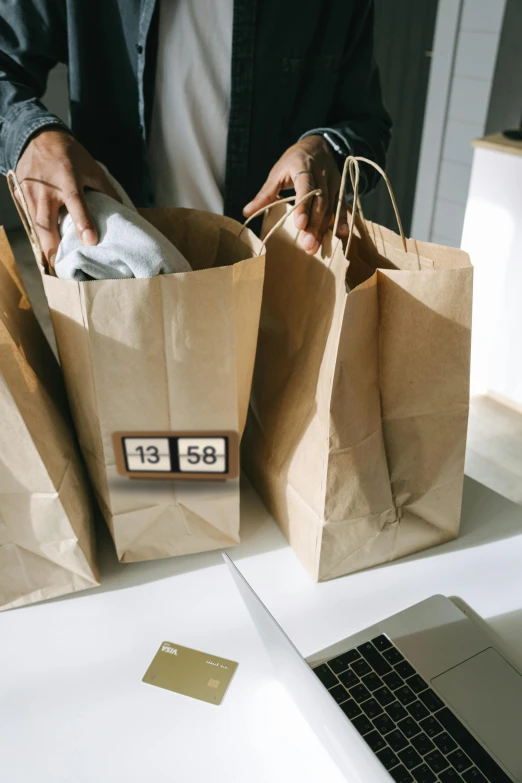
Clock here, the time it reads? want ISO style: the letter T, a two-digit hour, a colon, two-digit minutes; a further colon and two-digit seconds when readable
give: T13:58
